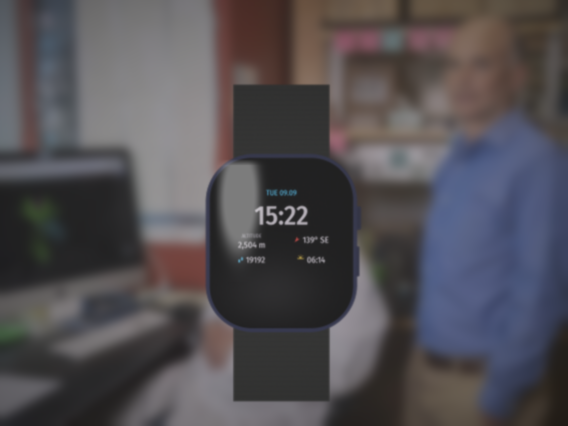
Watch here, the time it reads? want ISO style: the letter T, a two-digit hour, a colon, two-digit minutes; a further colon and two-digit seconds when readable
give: T15:22
